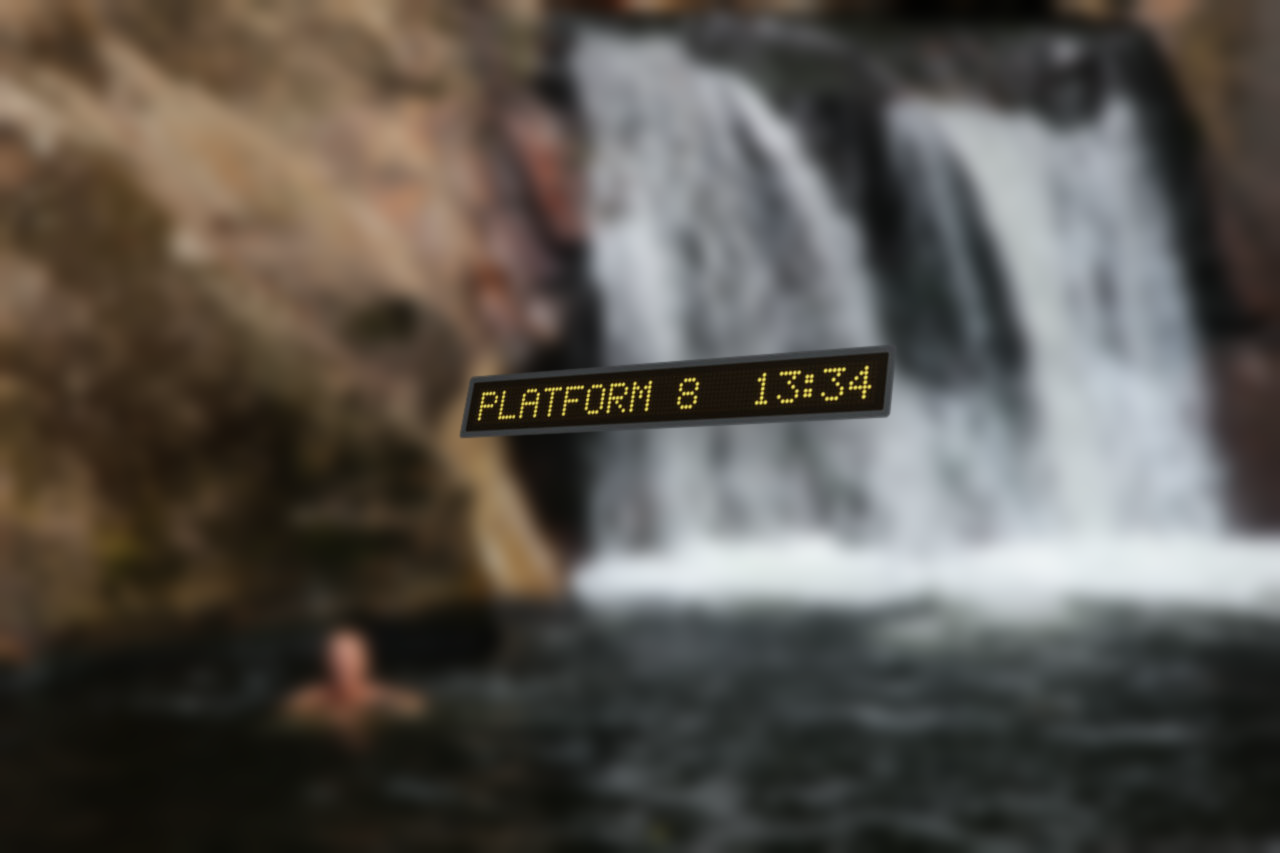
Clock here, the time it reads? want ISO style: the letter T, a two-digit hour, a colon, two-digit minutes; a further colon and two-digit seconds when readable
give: T13:34
